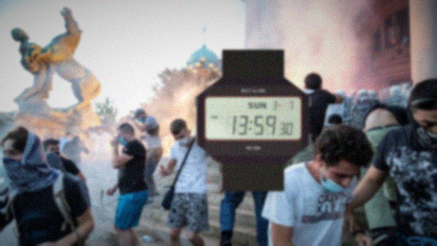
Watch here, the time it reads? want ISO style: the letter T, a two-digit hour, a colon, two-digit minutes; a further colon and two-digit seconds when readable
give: T13:59:30
